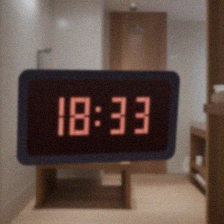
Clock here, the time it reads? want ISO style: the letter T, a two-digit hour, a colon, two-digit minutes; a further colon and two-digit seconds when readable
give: T18:33
